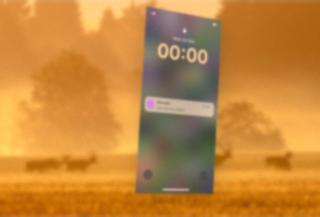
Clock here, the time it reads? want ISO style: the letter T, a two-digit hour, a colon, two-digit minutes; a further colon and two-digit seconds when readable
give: T00:00
